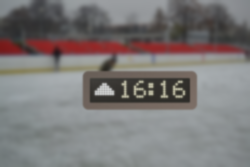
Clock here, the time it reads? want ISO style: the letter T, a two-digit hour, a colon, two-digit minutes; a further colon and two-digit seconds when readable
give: T16:16
